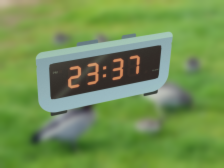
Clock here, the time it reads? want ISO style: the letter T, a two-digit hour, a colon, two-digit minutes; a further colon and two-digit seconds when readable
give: T23:37
